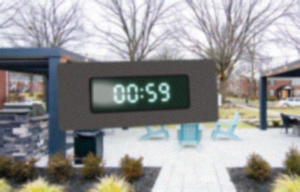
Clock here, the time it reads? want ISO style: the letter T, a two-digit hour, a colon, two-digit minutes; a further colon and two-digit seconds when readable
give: T00:59
